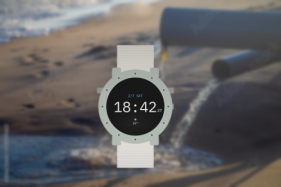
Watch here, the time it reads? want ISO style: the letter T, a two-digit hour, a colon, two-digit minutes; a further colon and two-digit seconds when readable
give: T18:42
